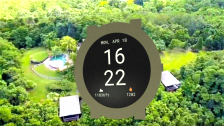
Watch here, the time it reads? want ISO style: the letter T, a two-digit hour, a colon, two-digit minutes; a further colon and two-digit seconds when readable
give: T16:22
